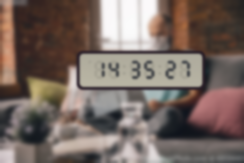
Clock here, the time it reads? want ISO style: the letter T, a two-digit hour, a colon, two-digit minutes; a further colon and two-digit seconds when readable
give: T14:35:27
